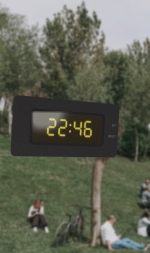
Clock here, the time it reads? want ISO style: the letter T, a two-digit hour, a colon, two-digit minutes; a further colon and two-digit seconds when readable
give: T22:46
